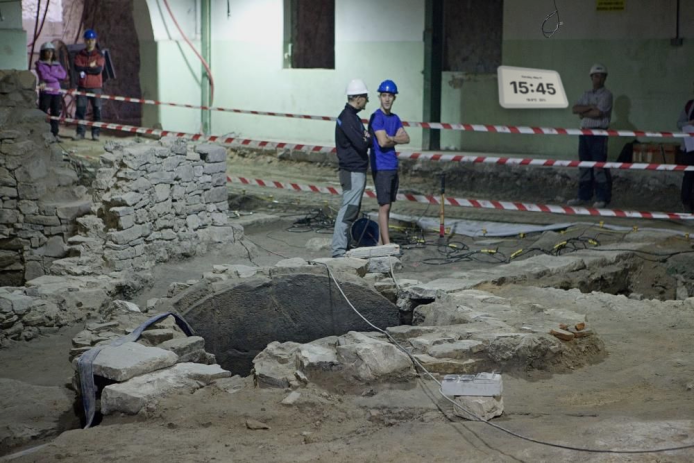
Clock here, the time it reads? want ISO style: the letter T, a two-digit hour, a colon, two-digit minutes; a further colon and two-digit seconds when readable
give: T15:45
